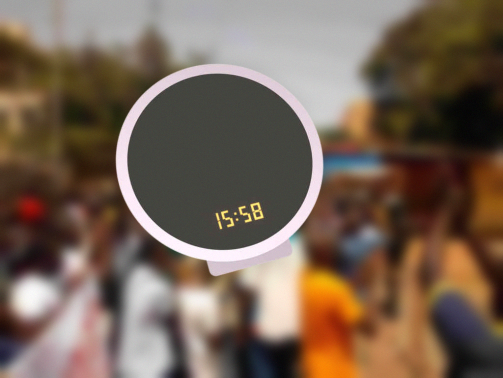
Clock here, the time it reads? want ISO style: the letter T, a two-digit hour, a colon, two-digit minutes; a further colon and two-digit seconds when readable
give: T15:58
